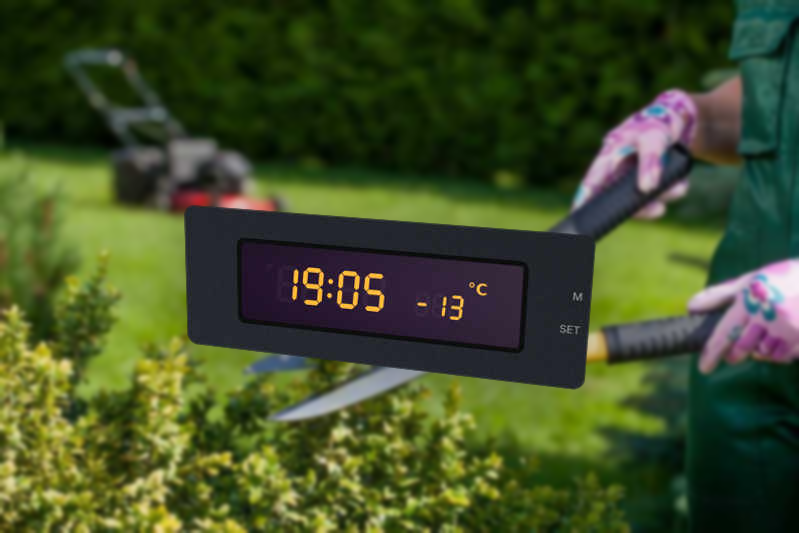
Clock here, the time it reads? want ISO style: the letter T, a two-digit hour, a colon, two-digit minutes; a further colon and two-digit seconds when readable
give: T19:05
